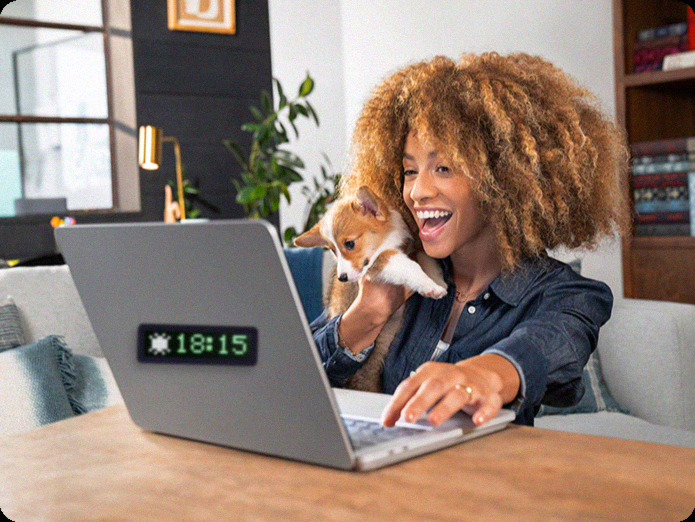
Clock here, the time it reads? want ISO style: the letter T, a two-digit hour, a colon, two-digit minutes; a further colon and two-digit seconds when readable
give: T18:15
